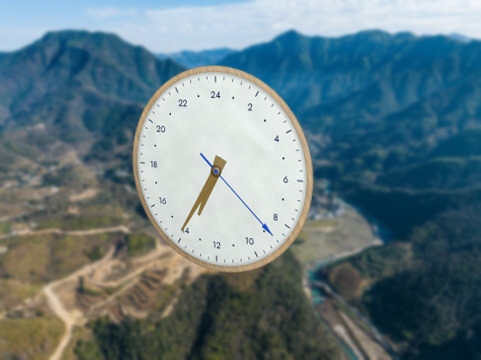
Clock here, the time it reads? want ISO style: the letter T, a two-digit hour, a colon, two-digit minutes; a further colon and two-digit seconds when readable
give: T13:35:22
